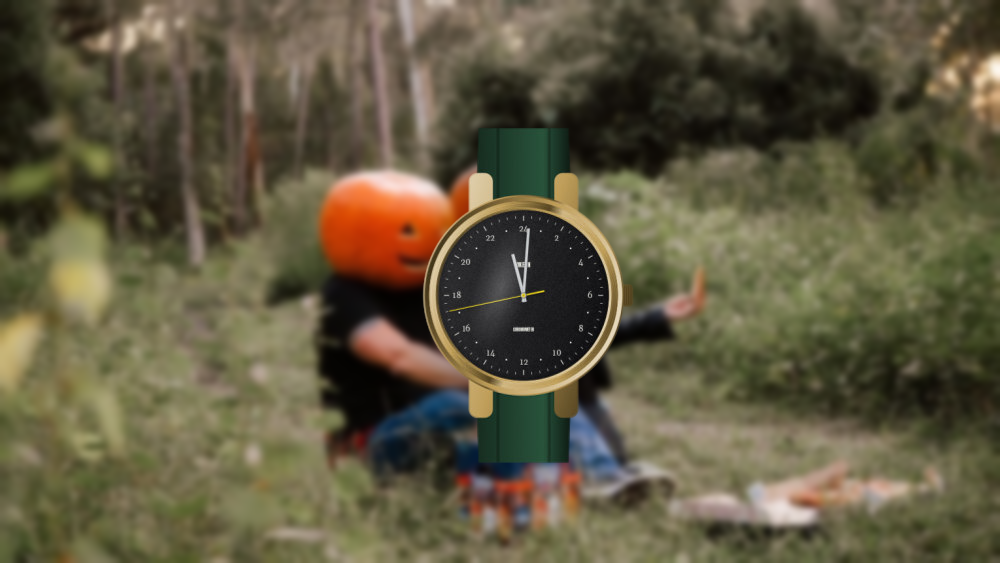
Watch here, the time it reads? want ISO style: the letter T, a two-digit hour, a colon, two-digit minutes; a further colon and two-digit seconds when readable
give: T23:00:43
